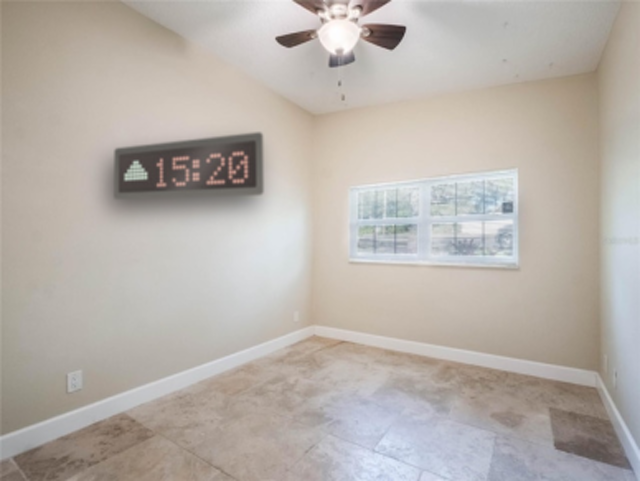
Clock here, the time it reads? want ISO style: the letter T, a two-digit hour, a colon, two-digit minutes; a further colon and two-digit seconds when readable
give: T15:20
